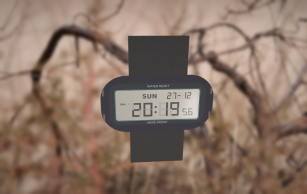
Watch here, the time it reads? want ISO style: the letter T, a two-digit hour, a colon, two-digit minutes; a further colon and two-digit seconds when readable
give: T20:19:56
